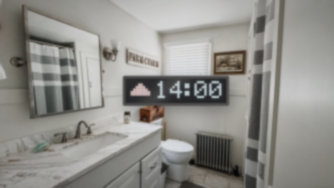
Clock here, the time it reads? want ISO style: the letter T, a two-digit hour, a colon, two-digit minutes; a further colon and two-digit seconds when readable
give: T14:00
